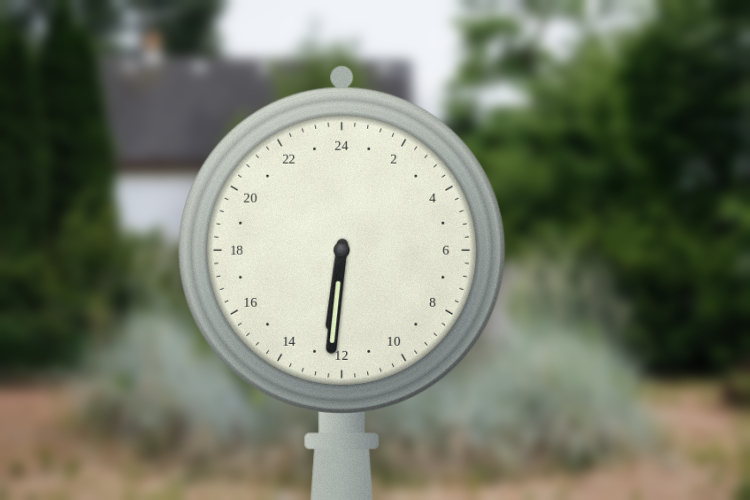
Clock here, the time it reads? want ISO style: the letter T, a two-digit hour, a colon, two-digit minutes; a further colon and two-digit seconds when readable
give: T12:31
